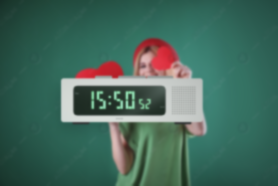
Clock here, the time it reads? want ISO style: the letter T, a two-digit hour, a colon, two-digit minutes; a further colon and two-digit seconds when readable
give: T15:50
